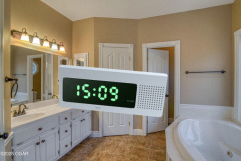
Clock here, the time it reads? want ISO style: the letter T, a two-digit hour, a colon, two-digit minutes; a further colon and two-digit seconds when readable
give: T15:09
